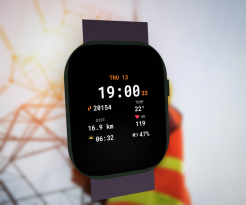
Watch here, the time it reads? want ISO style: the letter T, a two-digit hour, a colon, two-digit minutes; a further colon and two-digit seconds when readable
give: T19:00
